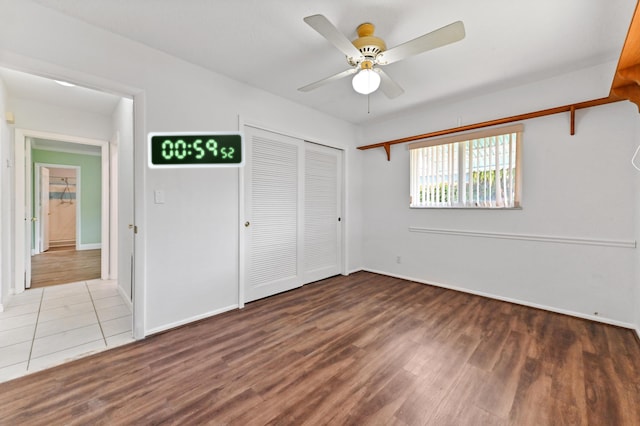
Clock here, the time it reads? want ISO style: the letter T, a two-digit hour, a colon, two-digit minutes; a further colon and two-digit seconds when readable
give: T00:59:52
